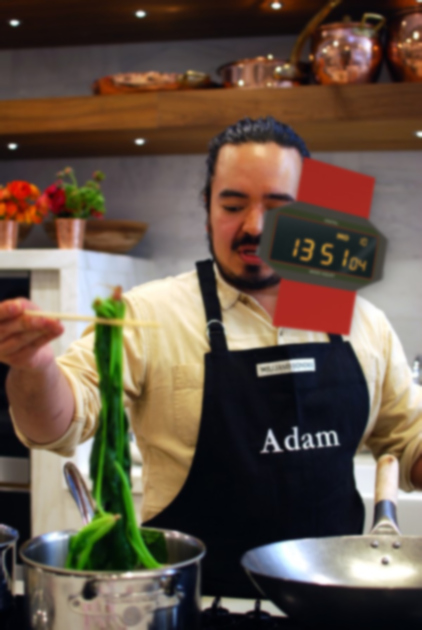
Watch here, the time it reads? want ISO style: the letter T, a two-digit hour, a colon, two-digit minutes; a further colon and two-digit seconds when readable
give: T13:51
